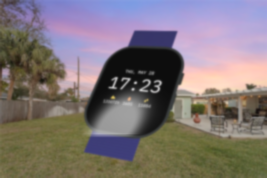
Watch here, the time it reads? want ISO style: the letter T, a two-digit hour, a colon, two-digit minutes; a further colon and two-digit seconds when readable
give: T17:23
